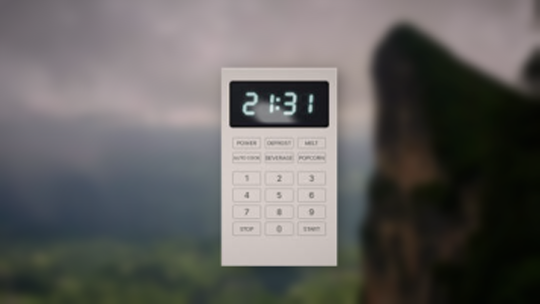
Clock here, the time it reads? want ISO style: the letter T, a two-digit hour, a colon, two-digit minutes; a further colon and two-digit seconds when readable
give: T21:31
